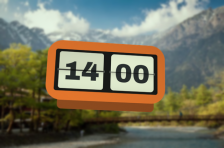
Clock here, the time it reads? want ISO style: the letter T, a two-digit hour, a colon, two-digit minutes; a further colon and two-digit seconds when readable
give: T14:00
